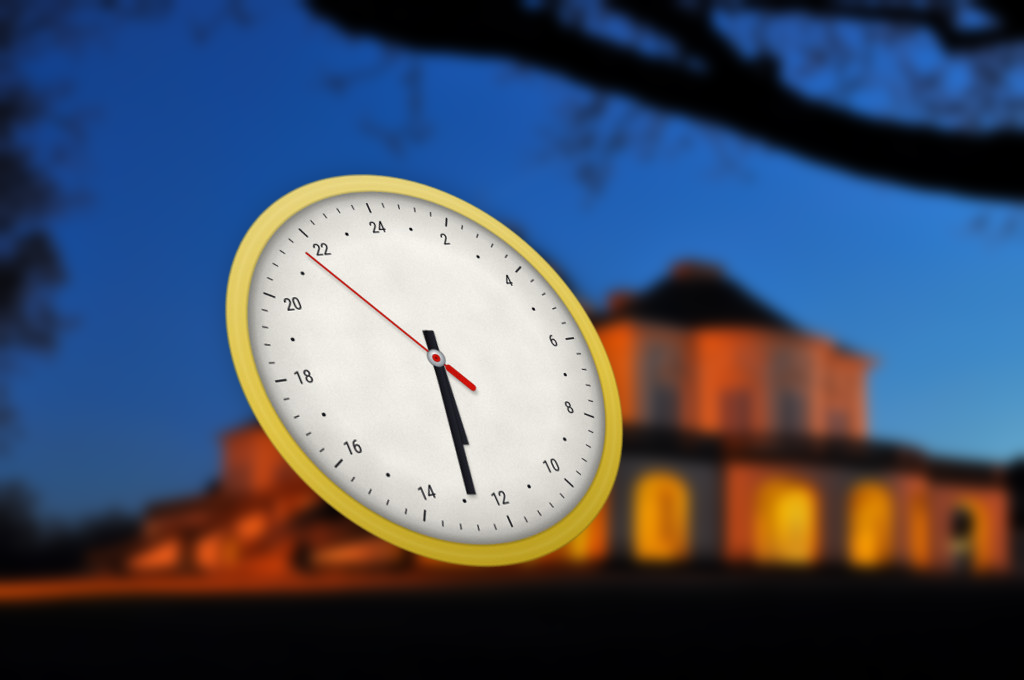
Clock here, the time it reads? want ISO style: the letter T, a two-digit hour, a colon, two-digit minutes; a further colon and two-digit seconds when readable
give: T12:31:54
